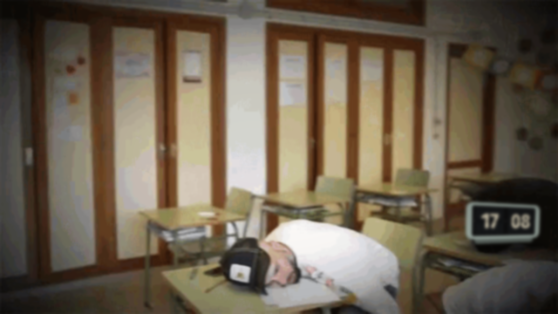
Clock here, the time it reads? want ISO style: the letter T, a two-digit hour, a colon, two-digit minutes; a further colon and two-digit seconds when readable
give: T17:08
